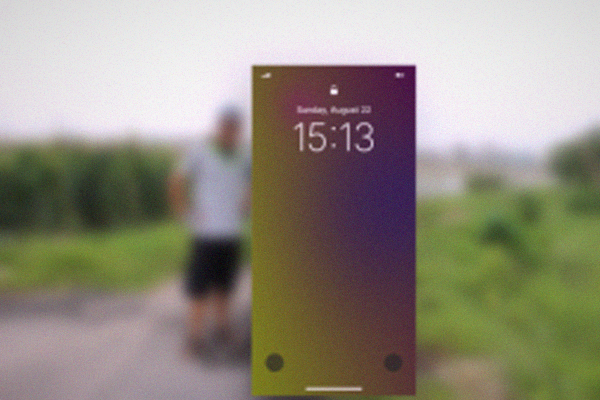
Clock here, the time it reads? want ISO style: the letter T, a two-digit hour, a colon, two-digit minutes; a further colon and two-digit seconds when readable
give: T15:13
